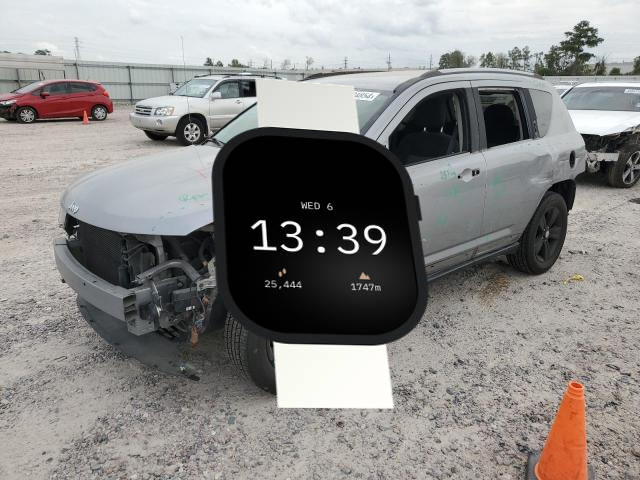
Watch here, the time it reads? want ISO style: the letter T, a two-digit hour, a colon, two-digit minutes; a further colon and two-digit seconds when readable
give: T13:39
